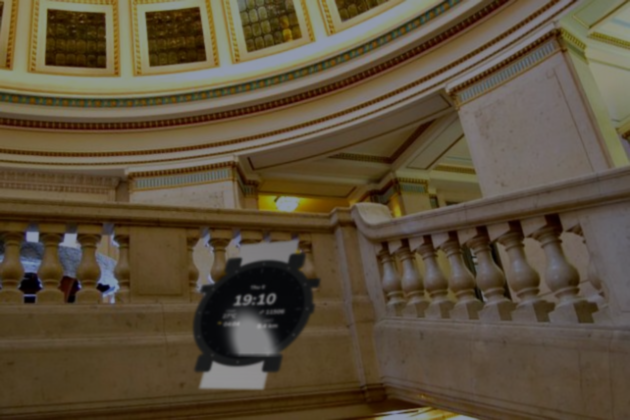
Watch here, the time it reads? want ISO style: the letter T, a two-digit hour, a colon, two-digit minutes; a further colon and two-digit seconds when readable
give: T19:10
